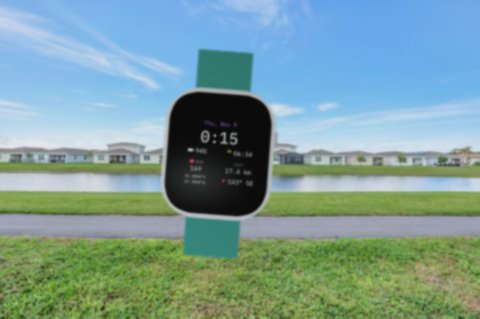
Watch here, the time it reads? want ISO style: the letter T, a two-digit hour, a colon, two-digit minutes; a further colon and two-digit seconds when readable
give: T00:15
